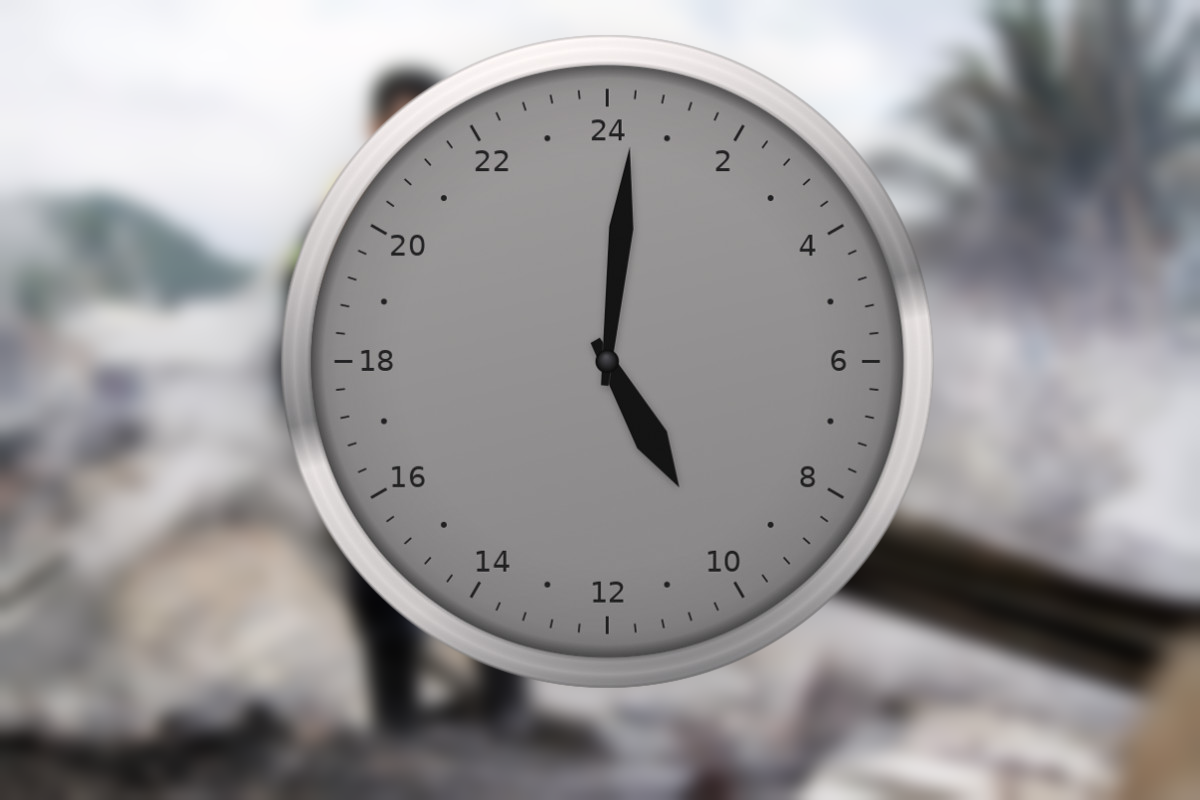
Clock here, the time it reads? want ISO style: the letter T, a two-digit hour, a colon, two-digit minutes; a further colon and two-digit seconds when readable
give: T10:01
